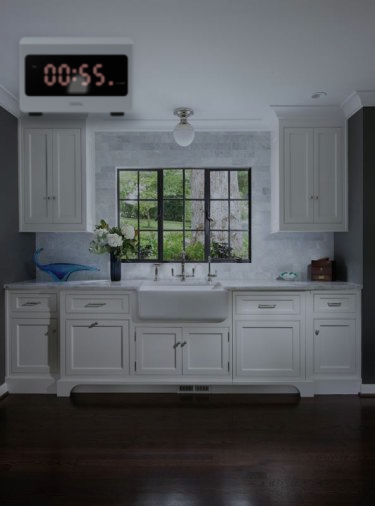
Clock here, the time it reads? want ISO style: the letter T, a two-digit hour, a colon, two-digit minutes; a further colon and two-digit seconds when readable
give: T00:55
